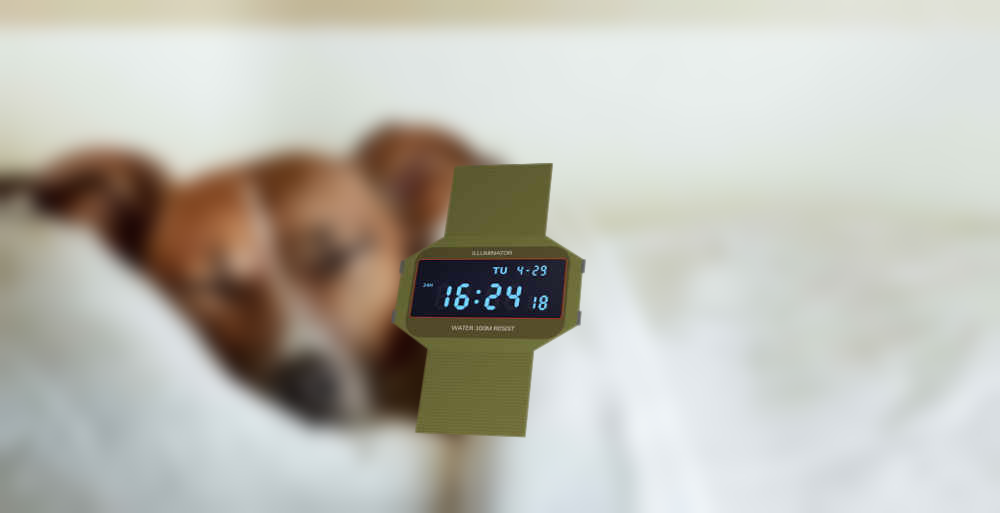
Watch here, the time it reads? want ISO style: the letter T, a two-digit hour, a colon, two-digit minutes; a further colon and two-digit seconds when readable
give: T16:24:18
